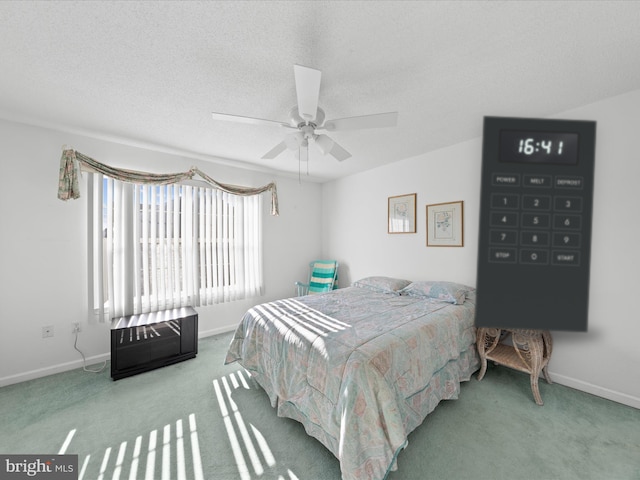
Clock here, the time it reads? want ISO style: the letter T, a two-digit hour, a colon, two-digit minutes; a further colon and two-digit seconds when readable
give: T16:41
